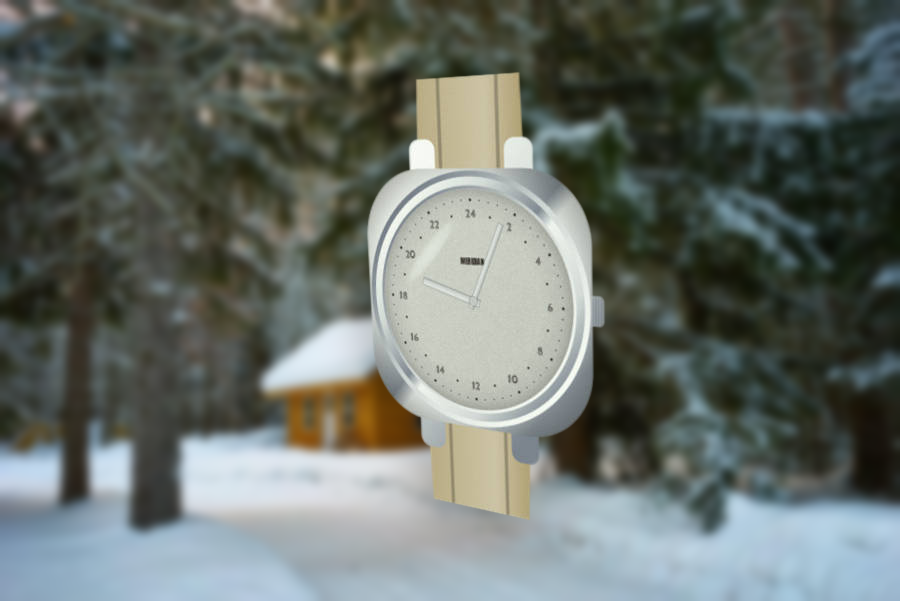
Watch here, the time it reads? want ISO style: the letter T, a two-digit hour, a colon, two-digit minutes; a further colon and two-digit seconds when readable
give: T19:04
